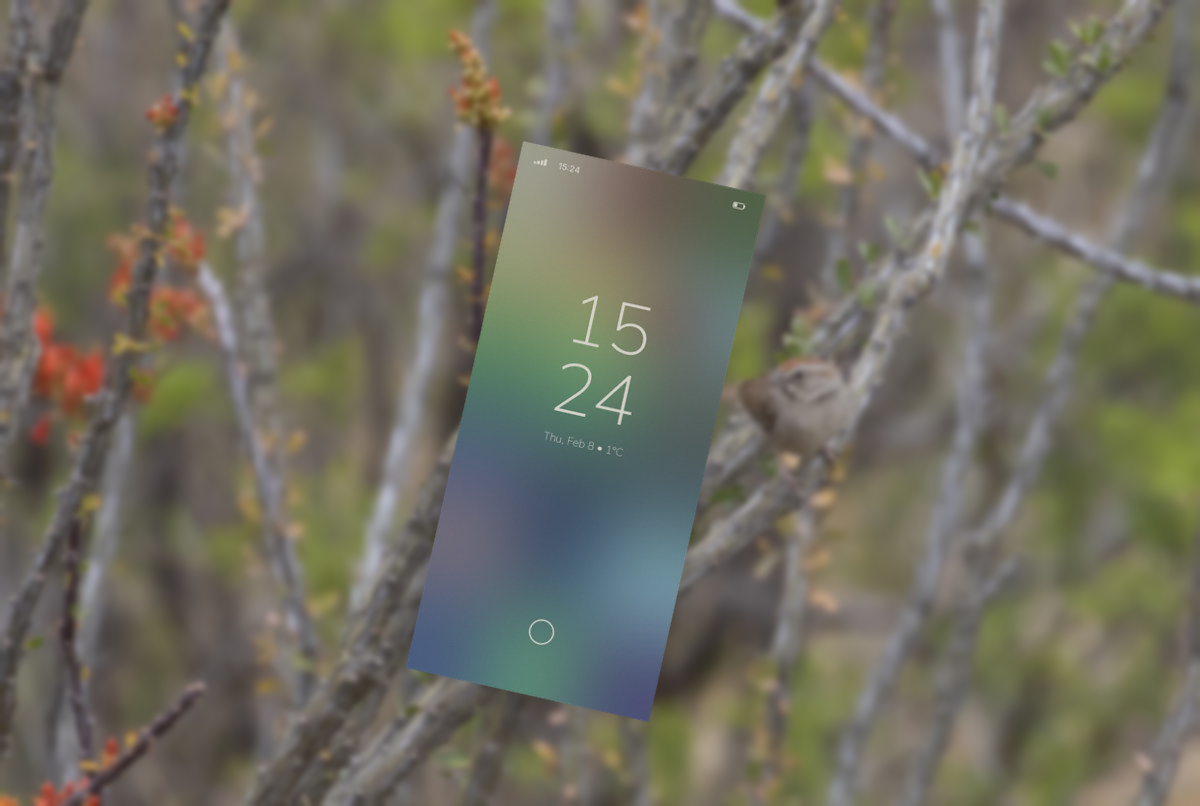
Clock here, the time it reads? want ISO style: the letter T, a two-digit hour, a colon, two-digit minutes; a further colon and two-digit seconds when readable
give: T15:24
